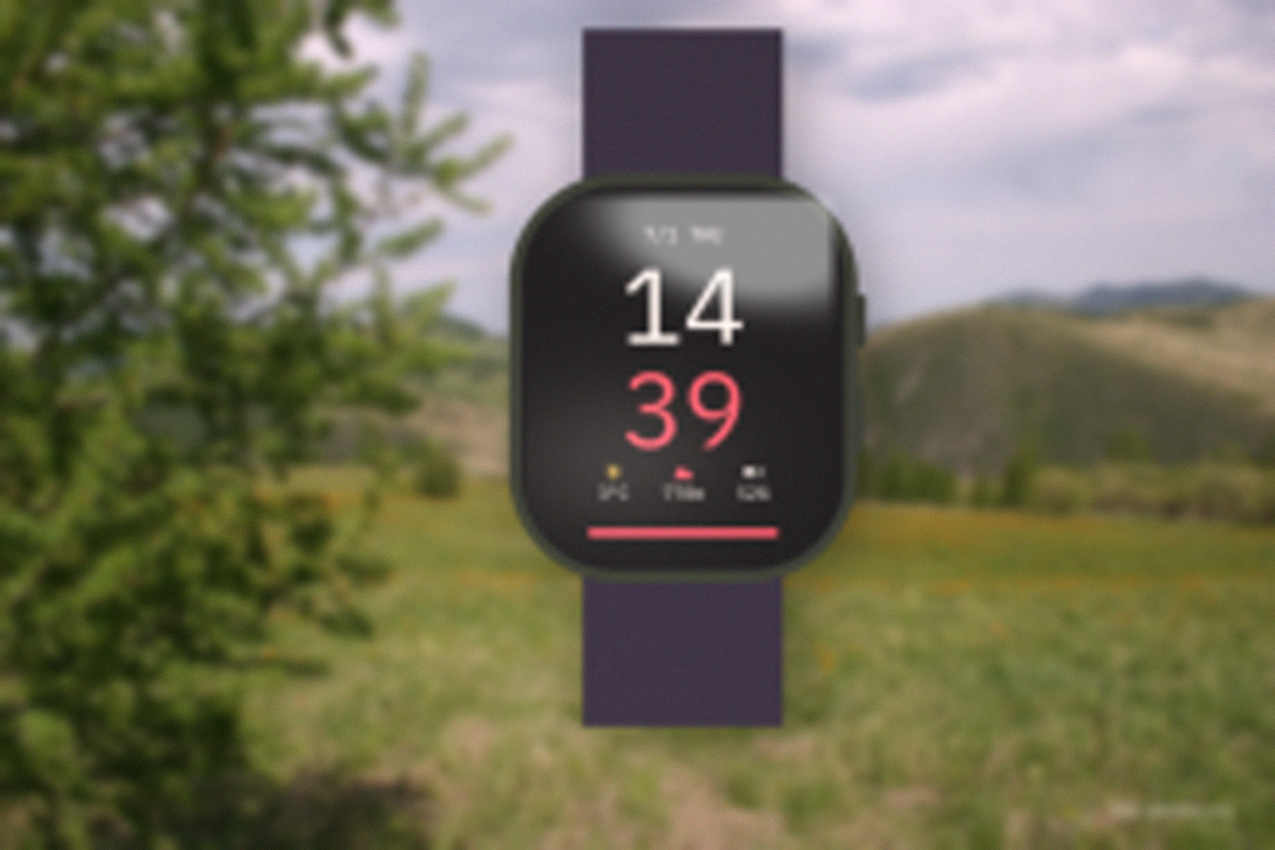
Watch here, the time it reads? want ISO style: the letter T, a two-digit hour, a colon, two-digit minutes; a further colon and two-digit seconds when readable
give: T14:39
